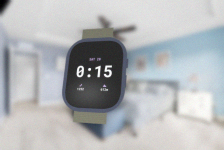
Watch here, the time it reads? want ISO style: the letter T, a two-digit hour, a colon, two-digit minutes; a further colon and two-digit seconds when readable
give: T00:15
